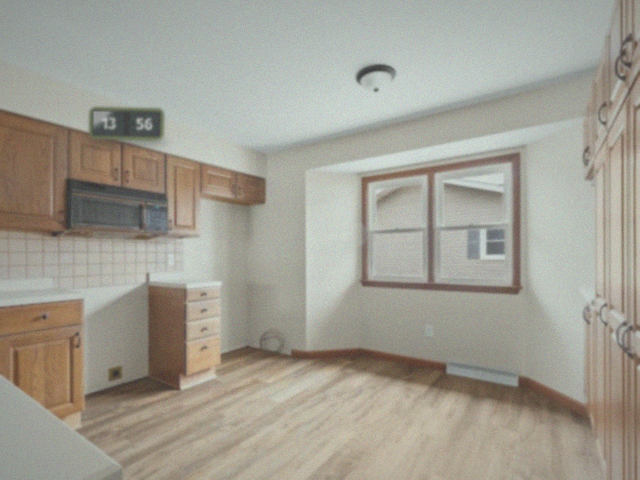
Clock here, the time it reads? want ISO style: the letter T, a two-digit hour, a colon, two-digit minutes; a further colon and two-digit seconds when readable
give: T13:56
